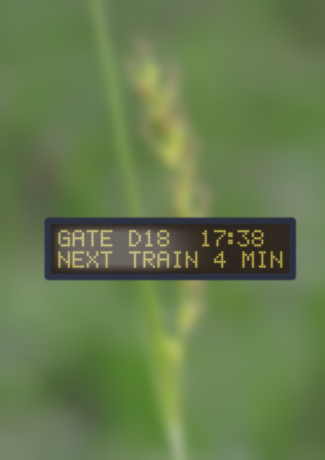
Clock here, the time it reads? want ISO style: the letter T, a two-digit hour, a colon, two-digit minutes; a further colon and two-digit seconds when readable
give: T17:38
